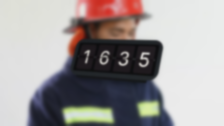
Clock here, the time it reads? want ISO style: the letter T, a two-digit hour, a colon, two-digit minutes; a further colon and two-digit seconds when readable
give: T16:35
